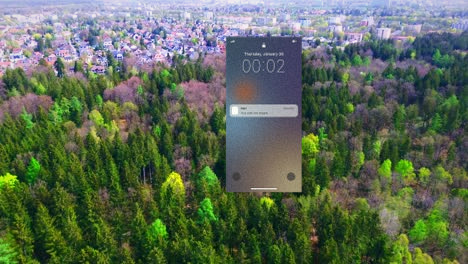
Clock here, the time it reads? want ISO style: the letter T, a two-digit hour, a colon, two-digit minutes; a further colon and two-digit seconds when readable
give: T00:02
